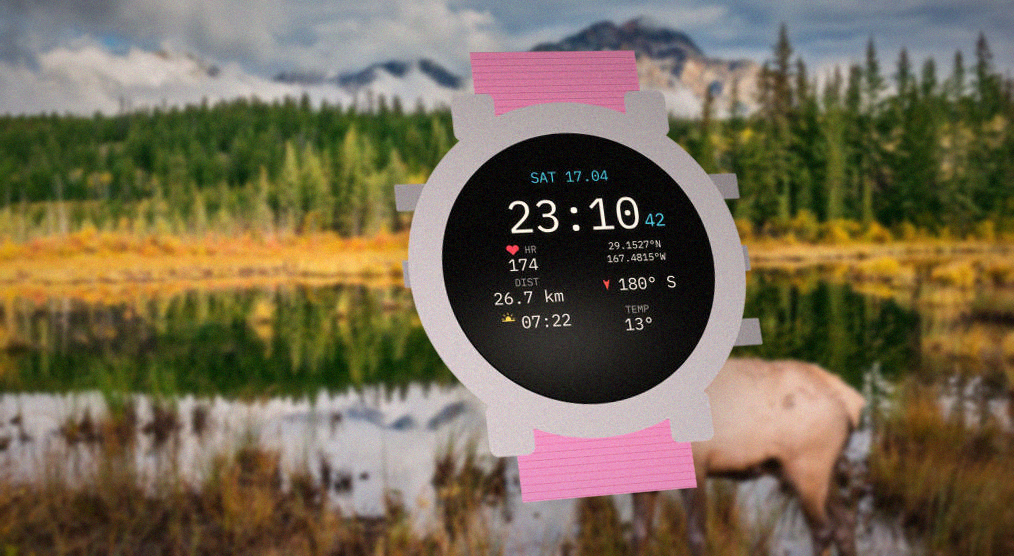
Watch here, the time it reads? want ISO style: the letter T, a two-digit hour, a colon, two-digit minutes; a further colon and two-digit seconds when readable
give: T23:10:42
